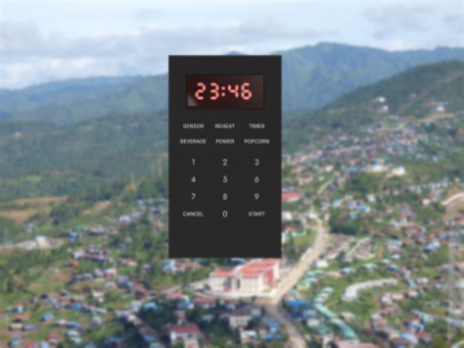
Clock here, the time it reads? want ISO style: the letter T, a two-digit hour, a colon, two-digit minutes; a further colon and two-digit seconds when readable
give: T23:46
